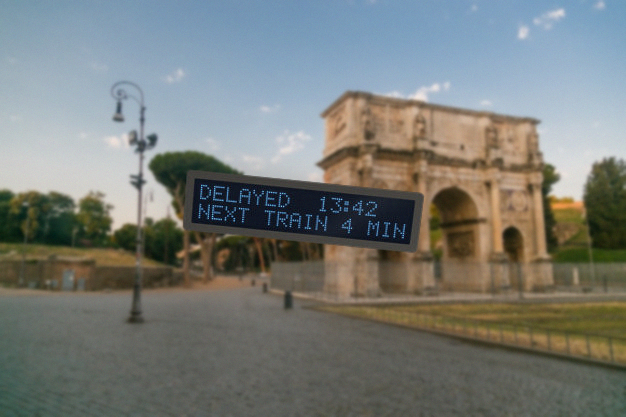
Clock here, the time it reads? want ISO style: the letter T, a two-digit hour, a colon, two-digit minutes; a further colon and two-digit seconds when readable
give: T13:42
